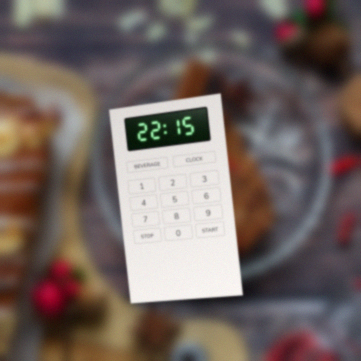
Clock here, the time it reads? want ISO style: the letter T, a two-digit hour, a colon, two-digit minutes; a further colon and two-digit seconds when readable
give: T22:15
